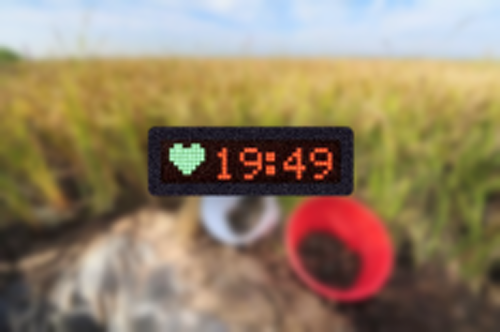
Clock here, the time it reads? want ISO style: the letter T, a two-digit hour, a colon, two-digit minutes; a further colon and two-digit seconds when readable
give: T19:49
